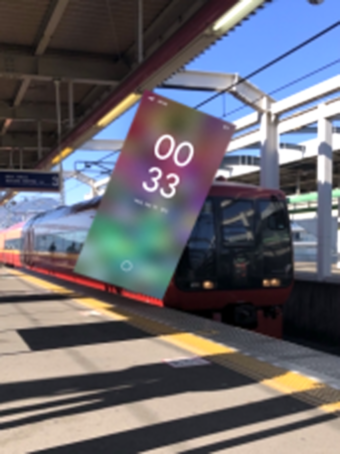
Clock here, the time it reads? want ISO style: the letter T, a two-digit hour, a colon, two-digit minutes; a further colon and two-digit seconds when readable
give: T00:33
